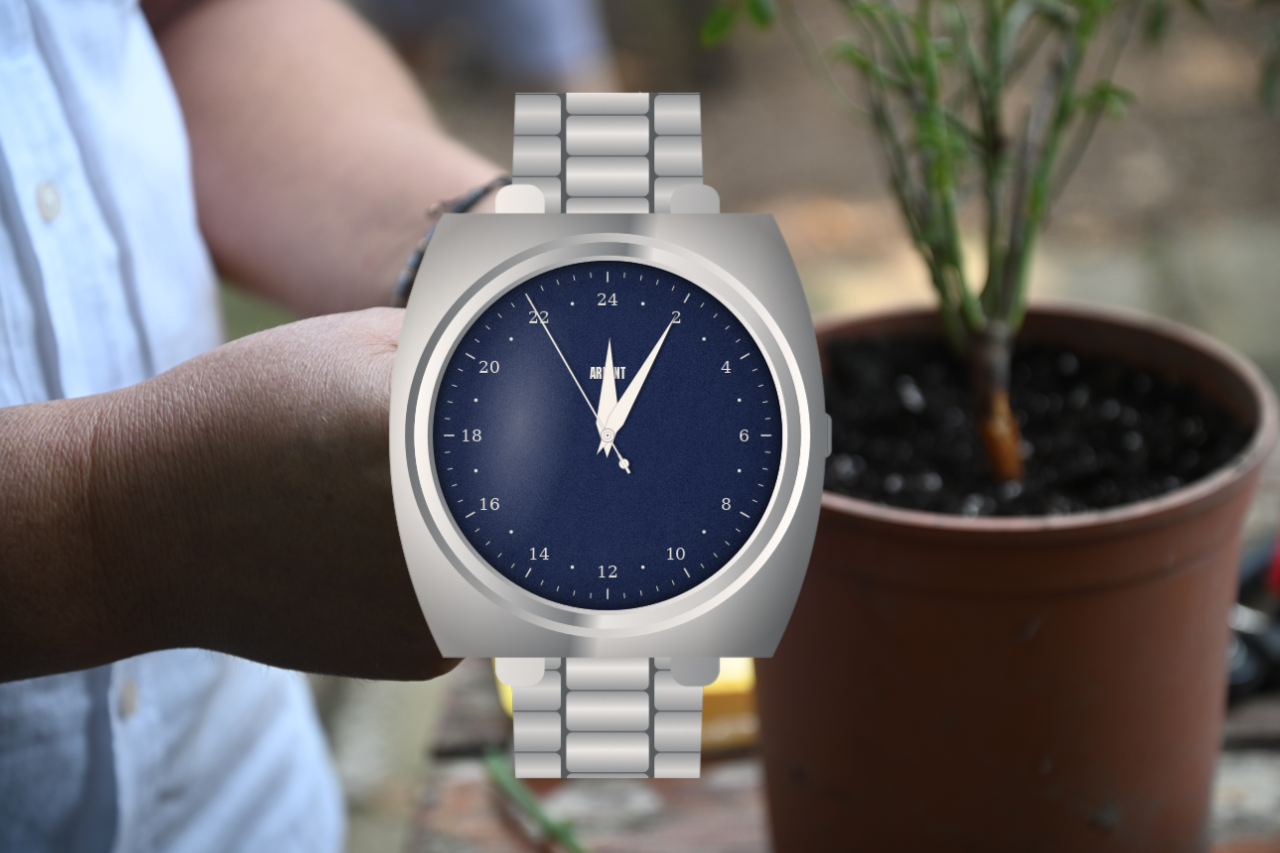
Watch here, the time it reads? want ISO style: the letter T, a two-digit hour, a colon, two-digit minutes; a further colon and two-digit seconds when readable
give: T00:04:55
